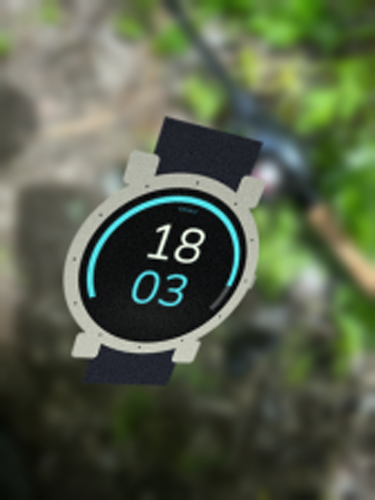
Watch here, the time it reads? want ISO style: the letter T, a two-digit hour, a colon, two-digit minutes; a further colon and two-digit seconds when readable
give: T18:03
